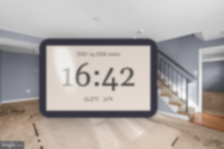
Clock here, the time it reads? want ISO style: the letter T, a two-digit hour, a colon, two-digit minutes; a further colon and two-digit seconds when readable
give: T16:42
